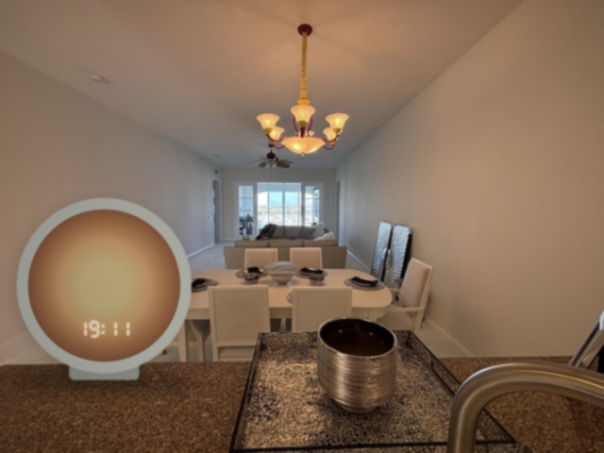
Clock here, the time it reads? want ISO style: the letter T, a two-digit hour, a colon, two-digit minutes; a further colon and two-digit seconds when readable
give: T19:11
